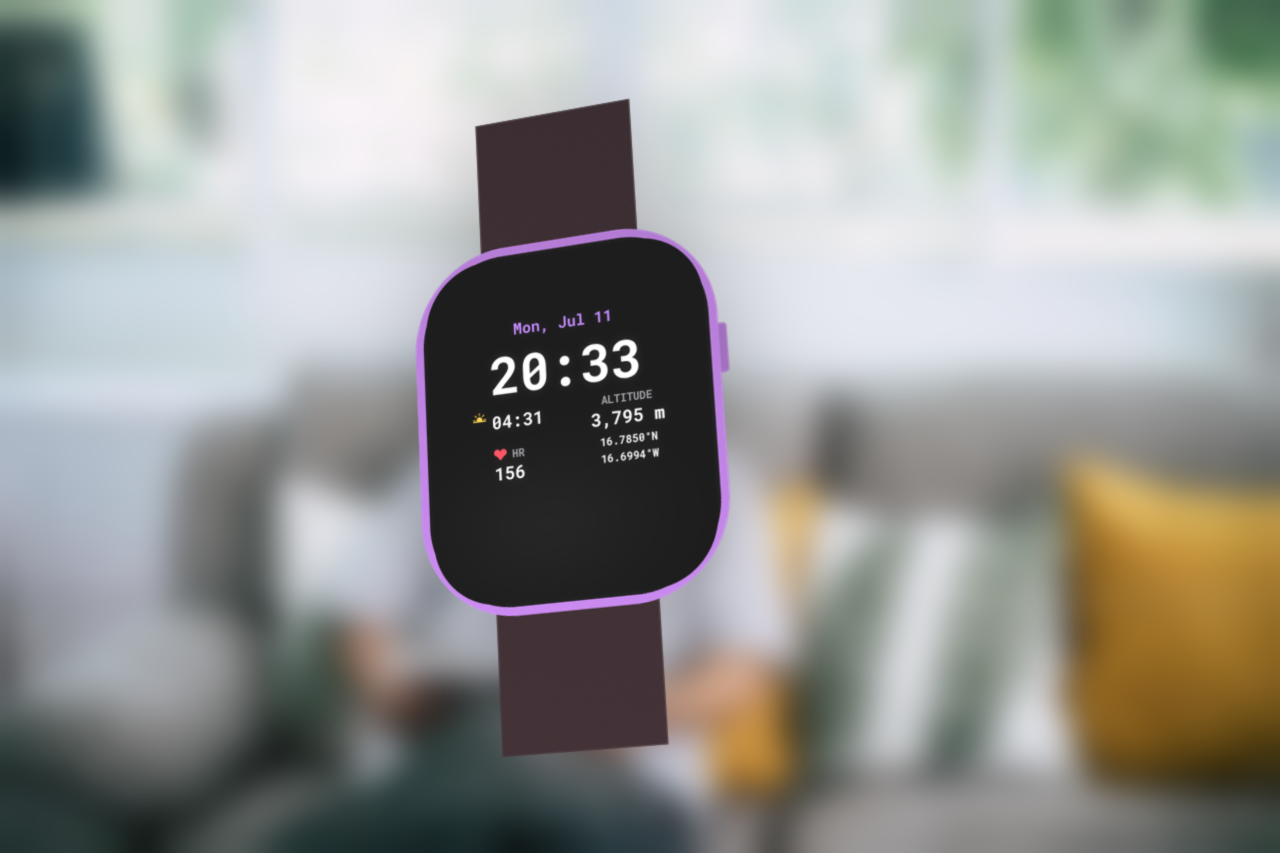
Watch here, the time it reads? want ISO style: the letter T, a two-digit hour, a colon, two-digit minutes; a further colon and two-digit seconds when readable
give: T20:33
